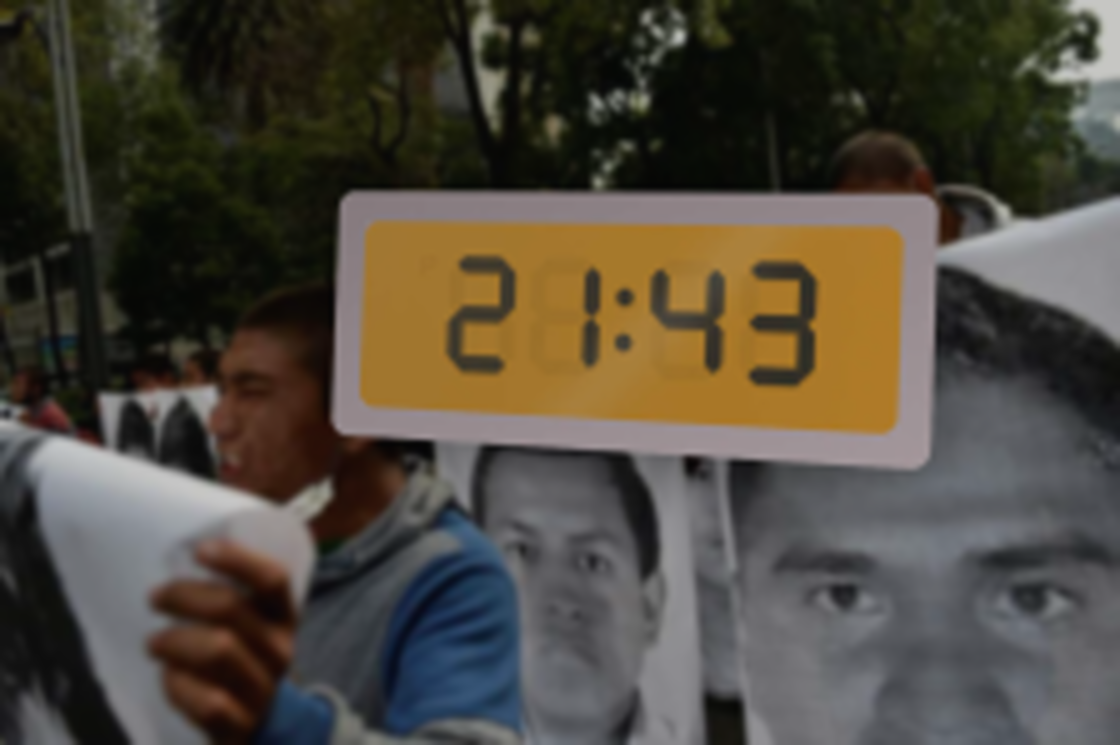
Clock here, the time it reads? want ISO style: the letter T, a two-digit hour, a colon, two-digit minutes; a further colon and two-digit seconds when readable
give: T21:43
